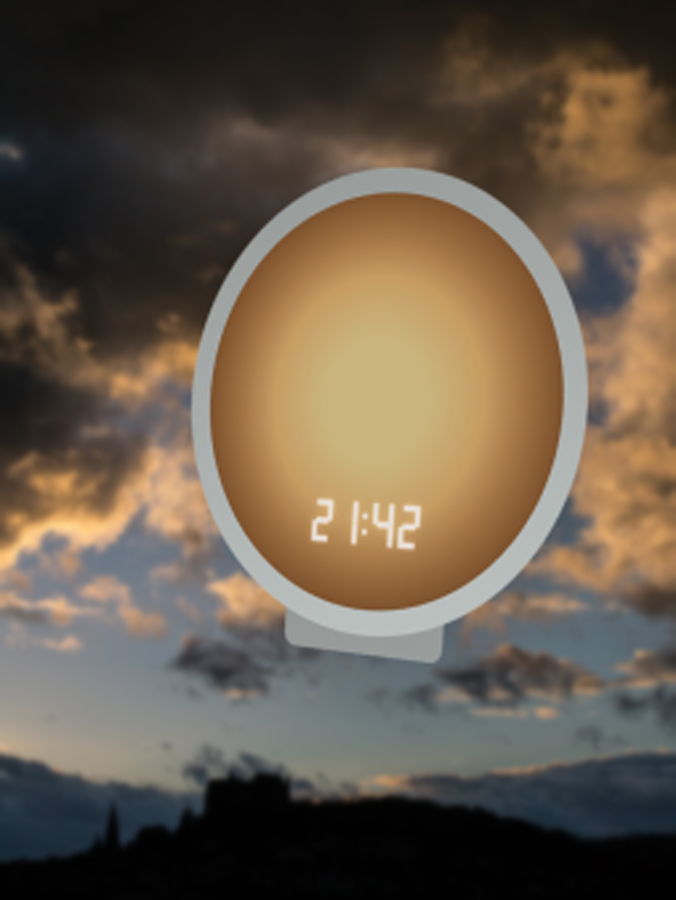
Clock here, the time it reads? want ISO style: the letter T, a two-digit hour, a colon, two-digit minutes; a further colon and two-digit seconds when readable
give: T21:42
